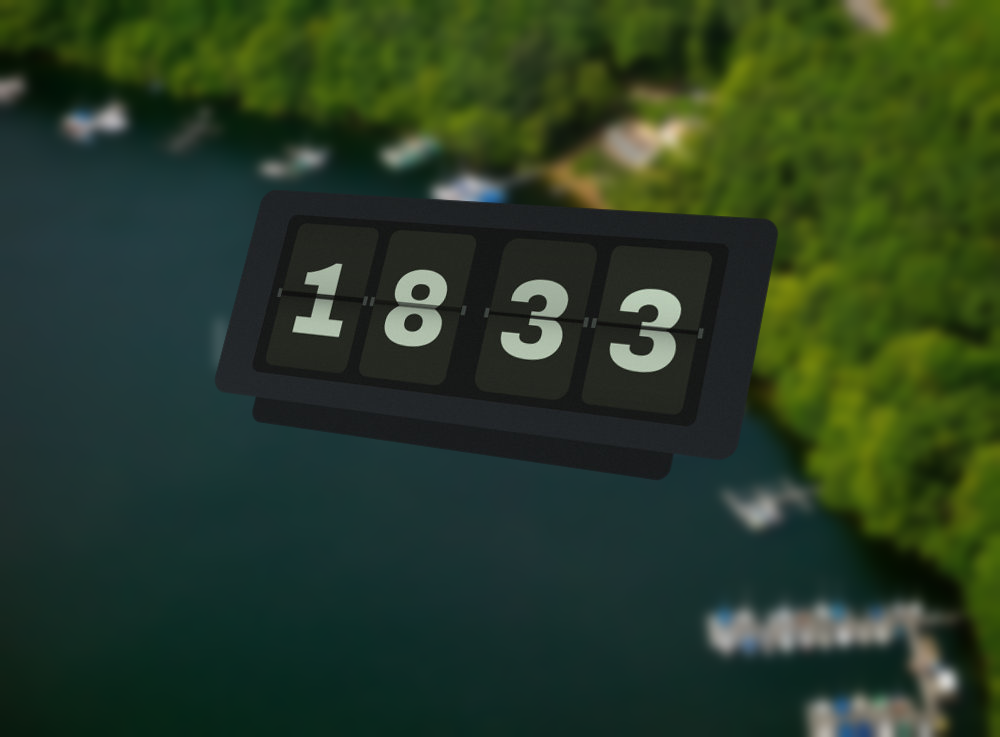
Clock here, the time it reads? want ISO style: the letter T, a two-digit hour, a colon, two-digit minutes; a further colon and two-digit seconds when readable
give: T18:33
